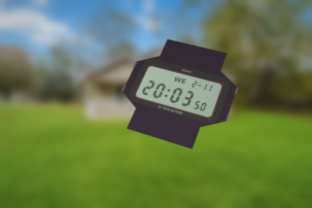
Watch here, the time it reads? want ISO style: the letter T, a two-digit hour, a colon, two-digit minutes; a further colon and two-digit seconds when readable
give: T20:03
